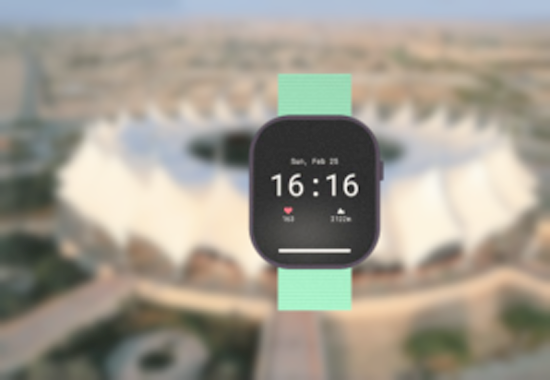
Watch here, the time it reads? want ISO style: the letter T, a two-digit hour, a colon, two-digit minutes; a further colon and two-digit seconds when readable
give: T16:16
